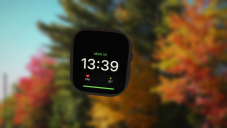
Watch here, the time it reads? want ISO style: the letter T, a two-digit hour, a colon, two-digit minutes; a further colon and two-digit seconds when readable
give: T13:39
